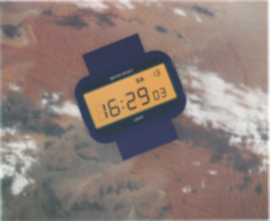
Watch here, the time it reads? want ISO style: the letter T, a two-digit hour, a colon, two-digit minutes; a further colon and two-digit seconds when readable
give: T16:29
